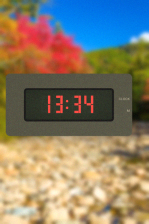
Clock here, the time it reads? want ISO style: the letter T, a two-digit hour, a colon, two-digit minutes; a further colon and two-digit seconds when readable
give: T13:34
